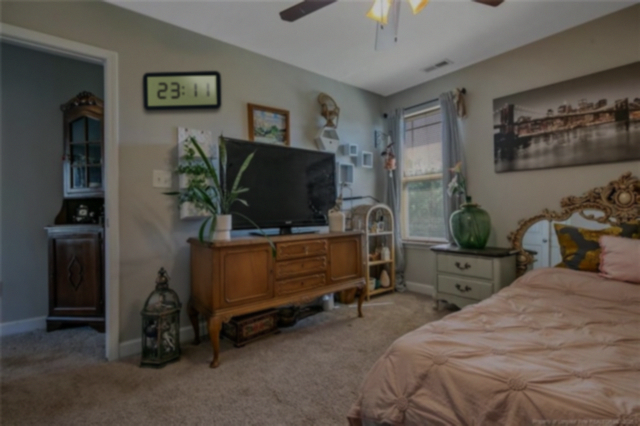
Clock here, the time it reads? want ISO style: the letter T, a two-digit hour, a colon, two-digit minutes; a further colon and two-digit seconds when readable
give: T23:11
